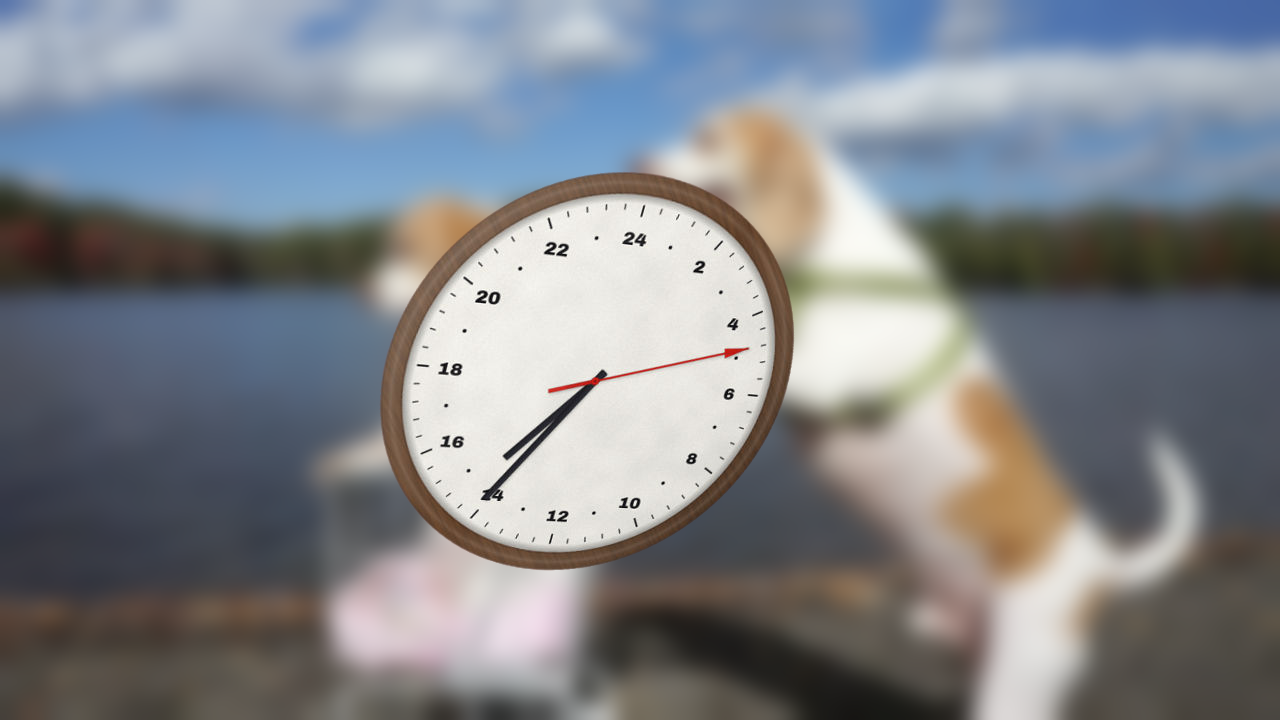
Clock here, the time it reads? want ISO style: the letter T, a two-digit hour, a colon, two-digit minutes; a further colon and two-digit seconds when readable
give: T14:35:12
